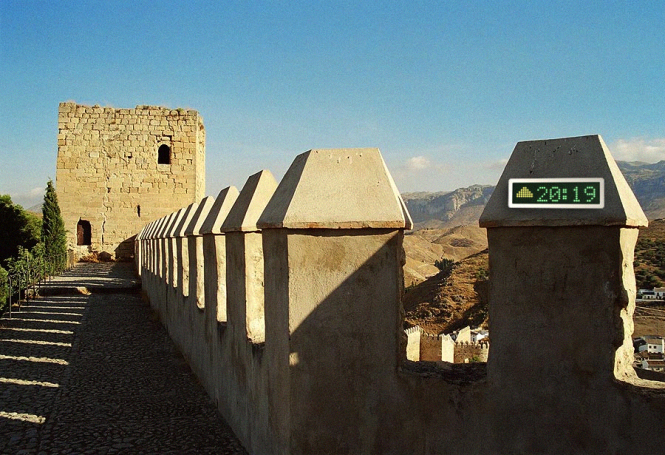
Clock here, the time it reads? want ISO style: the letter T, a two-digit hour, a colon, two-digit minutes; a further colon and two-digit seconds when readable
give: T20:19
